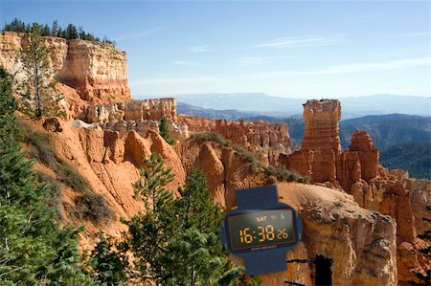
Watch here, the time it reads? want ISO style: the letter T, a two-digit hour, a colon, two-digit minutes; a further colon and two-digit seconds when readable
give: T16:38:26
